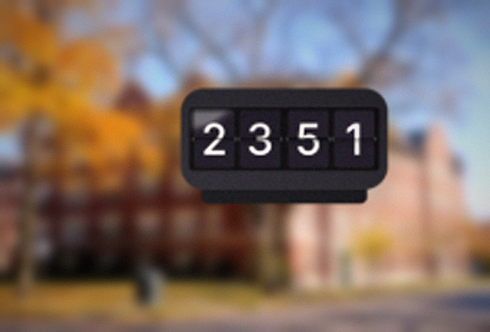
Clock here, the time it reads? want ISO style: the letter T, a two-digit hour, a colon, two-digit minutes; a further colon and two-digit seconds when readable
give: T23:51
